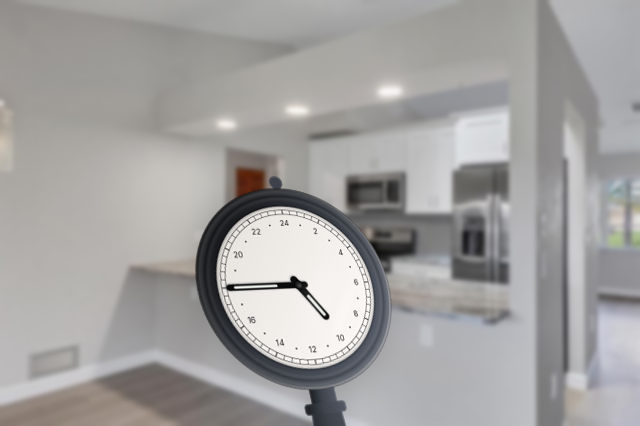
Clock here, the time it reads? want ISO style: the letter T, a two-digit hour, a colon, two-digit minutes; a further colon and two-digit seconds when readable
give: T09:45
